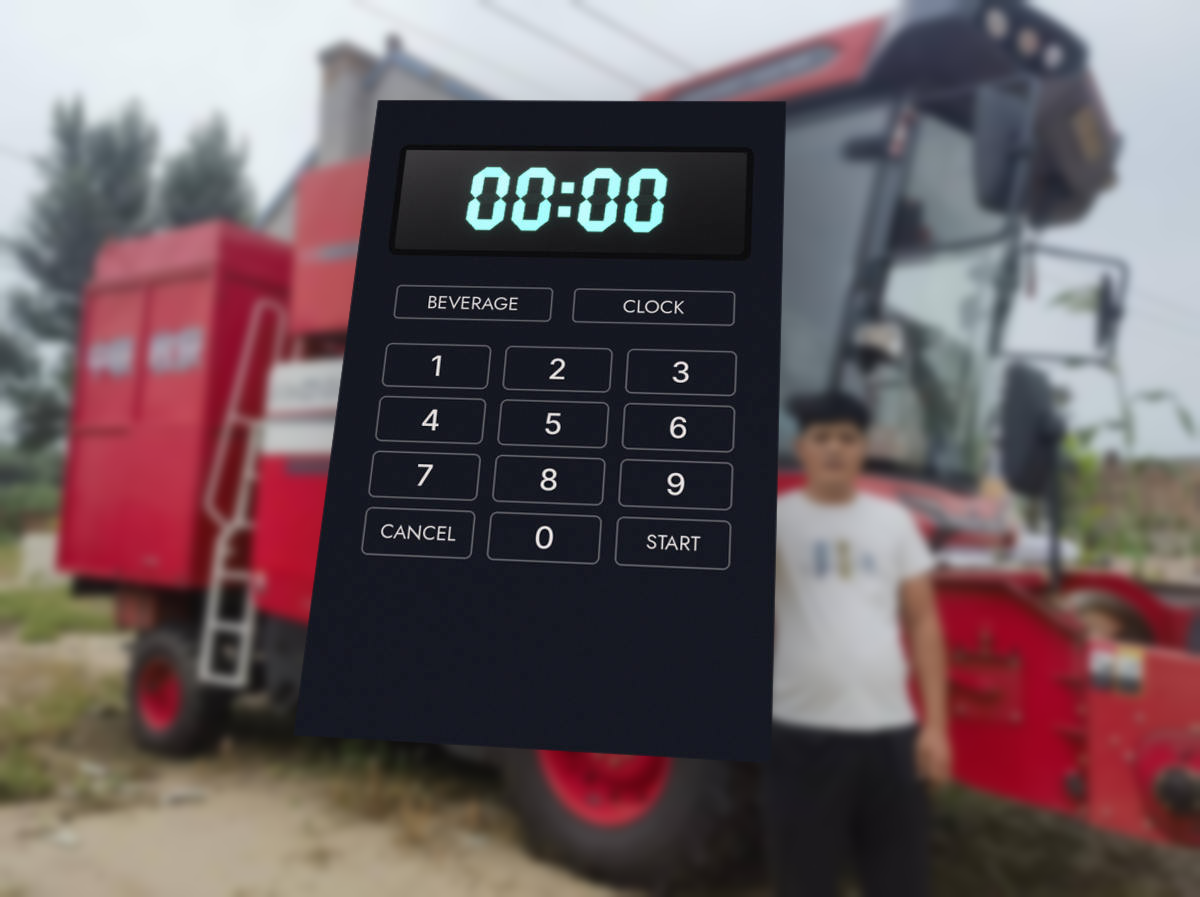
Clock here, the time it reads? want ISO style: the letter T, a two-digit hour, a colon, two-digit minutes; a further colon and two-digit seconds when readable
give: T00:00
